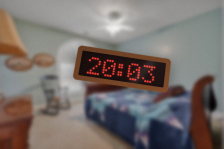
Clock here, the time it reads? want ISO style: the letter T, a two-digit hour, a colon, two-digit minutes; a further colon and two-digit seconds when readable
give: T20:03
